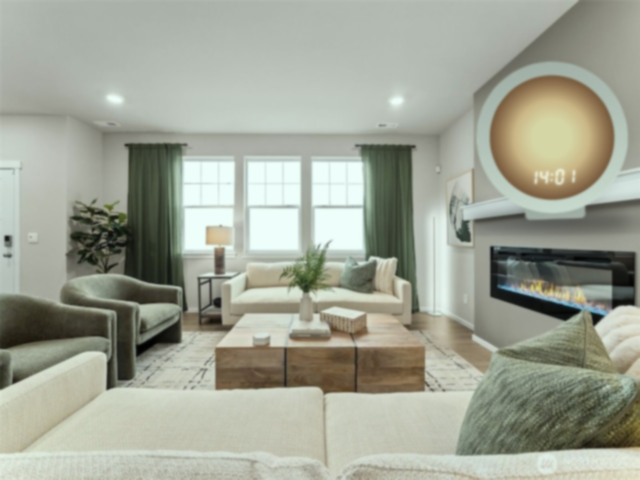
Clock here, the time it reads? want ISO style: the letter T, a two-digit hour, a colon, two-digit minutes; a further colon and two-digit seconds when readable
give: T14:01
